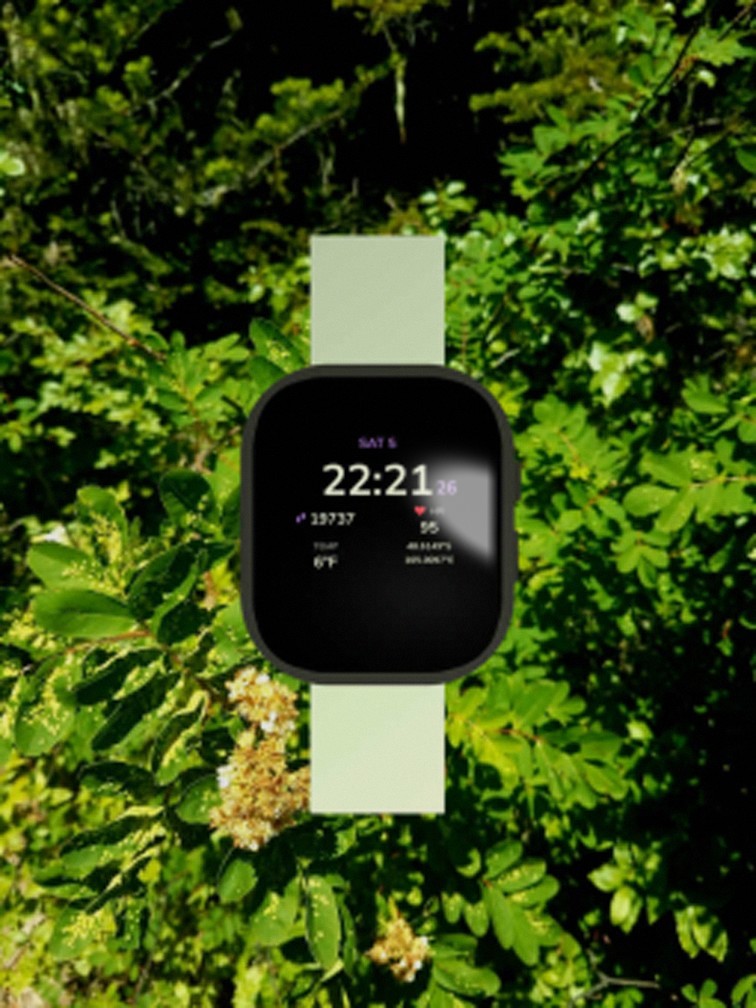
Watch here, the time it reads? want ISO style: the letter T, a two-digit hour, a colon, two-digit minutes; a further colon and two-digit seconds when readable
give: T22:21
